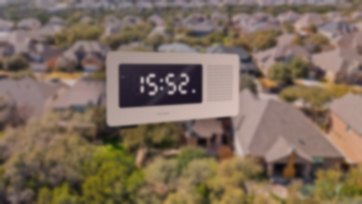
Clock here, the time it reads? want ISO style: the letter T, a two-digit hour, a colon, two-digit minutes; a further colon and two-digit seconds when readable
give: T15:52
